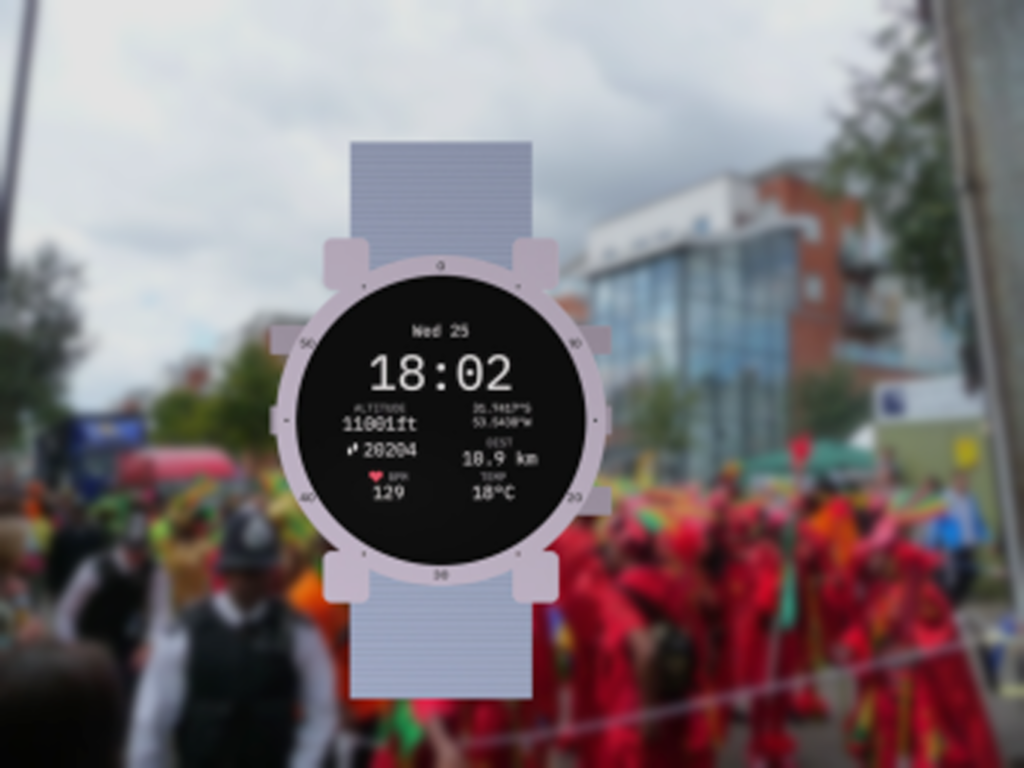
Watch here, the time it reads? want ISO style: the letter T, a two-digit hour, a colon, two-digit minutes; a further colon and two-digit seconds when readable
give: T18:02
